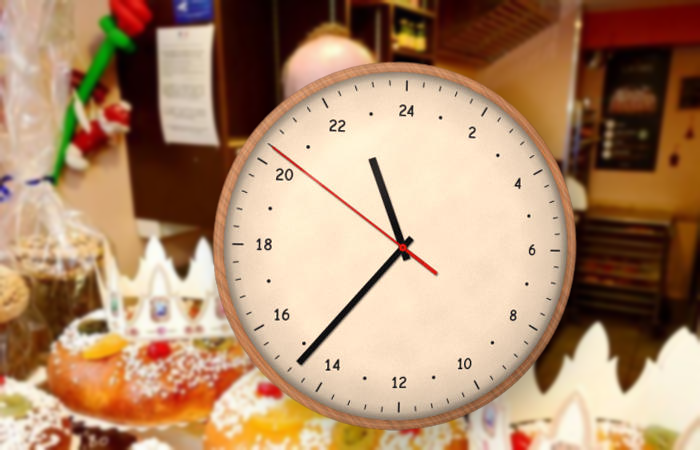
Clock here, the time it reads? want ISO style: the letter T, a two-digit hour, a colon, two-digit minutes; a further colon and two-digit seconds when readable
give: T22:36:51
